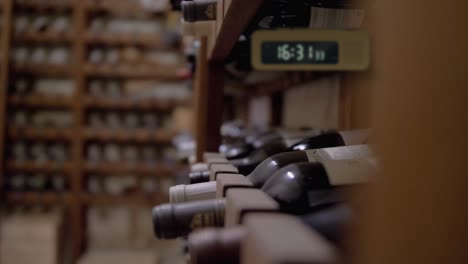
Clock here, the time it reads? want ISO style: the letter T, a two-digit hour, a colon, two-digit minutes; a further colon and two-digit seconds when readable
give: T16:31
